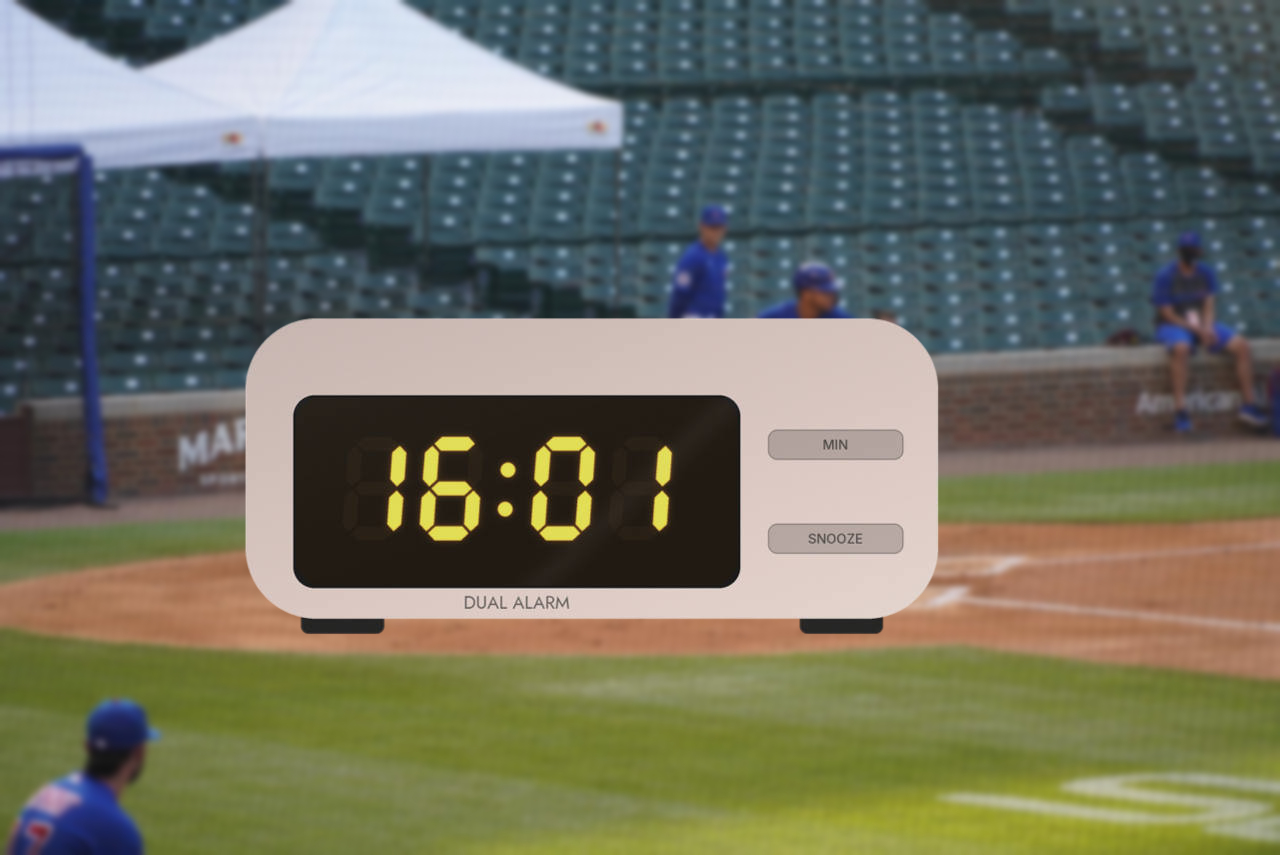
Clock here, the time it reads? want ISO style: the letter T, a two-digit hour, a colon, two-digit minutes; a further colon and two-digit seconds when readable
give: T16:01
